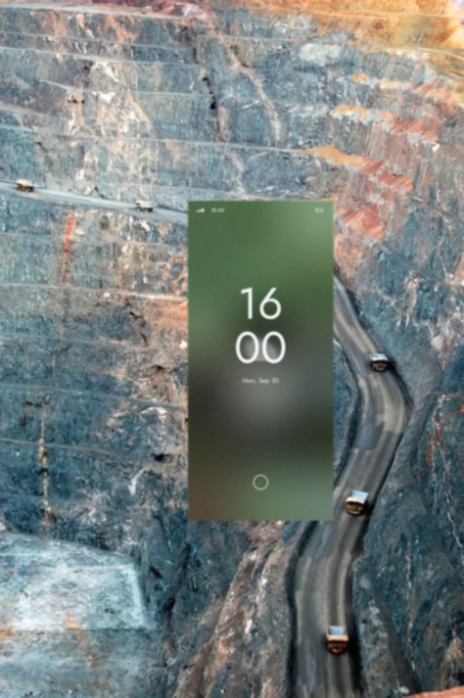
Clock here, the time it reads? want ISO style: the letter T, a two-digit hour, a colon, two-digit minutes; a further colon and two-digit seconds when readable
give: T16:00
